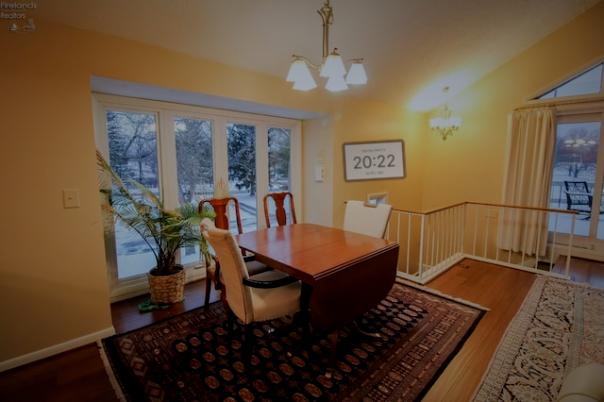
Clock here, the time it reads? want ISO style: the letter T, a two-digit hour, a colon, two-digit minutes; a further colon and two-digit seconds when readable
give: T20:22
